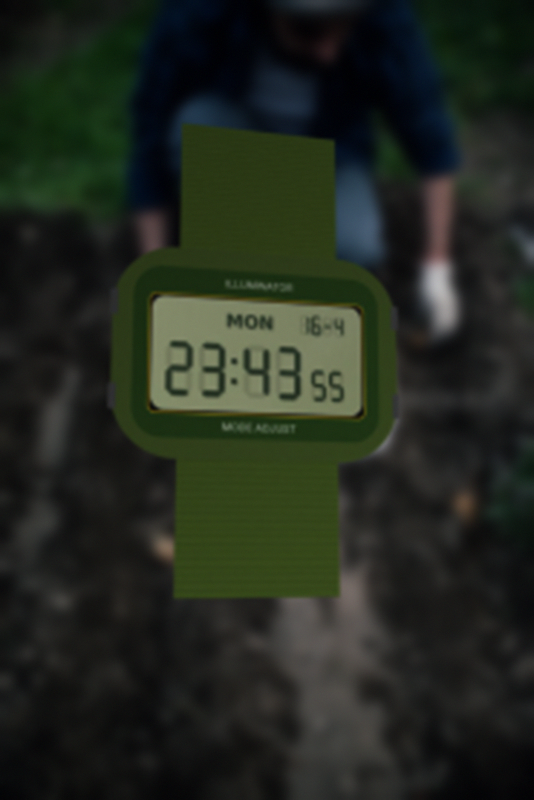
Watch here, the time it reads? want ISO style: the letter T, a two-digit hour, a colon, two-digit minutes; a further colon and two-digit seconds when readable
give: T23:43:55
